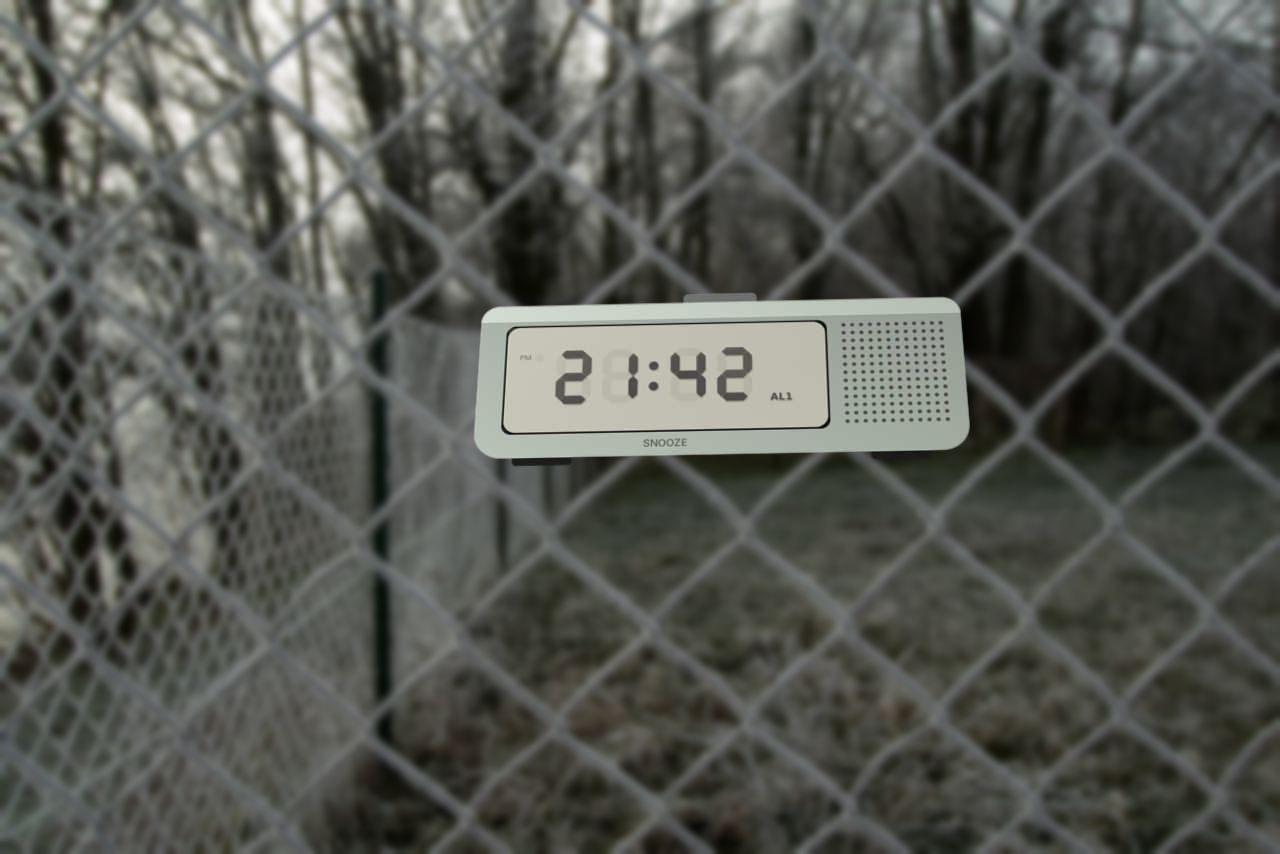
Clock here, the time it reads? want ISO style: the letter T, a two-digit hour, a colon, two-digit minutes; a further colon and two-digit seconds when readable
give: T21:42
